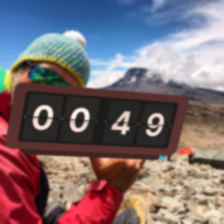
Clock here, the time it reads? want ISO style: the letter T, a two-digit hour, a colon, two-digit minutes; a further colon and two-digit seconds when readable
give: T00:49
